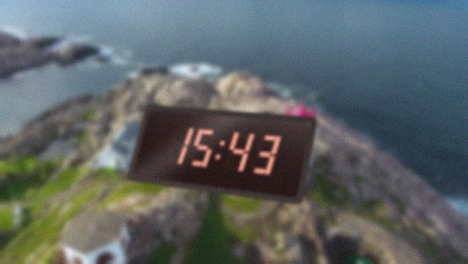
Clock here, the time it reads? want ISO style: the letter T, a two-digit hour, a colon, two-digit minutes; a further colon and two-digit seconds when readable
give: T15:43
